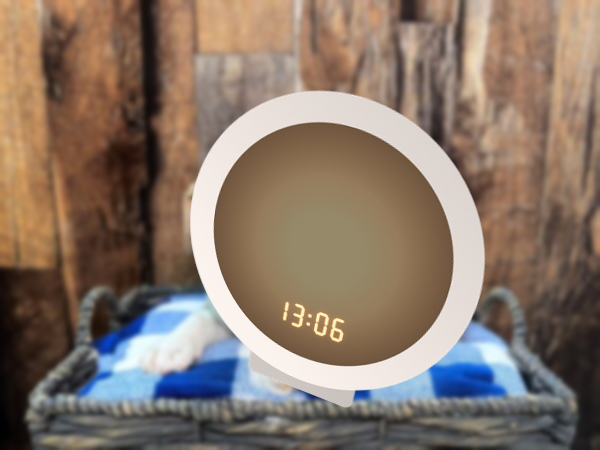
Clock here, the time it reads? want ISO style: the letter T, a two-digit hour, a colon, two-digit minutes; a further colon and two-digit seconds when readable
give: T13:06
